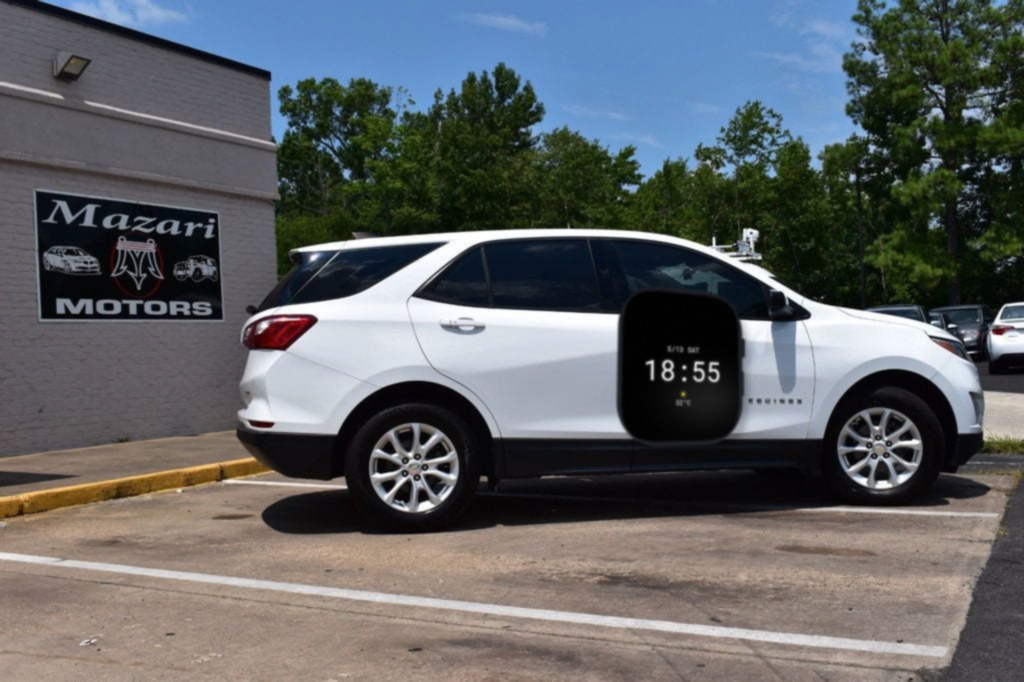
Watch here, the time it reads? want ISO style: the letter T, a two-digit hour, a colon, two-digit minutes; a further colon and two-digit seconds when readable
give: T18:55
